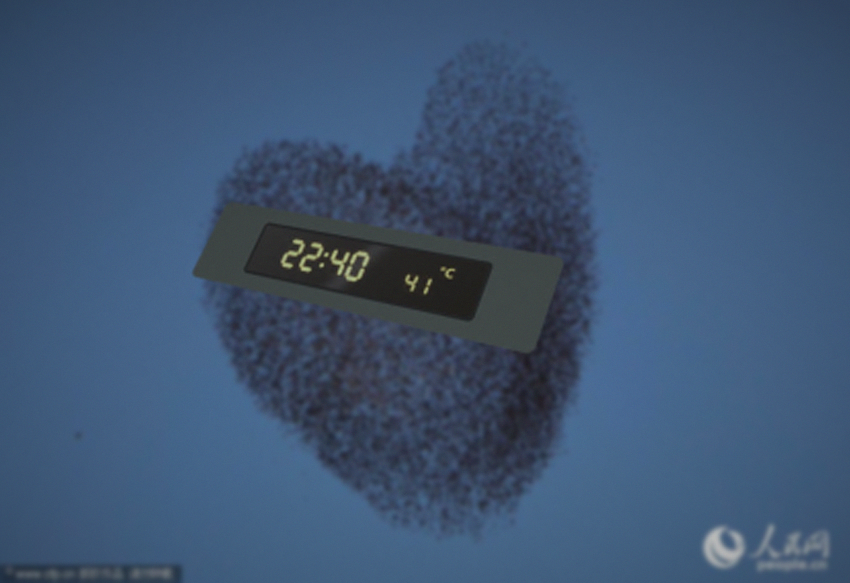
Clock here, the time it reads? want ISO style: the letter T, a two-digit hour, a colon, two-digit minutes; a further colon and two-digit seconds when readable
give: T22:40
